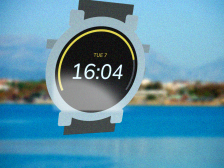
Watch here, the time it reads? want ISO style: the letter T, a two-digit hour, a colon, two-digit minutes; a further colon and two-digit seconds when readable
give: T16:04
